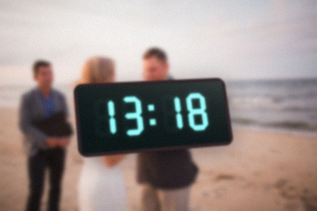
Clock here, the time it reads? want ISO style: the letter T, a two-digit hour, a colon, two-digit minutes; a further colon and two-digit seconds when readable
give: T13:18
